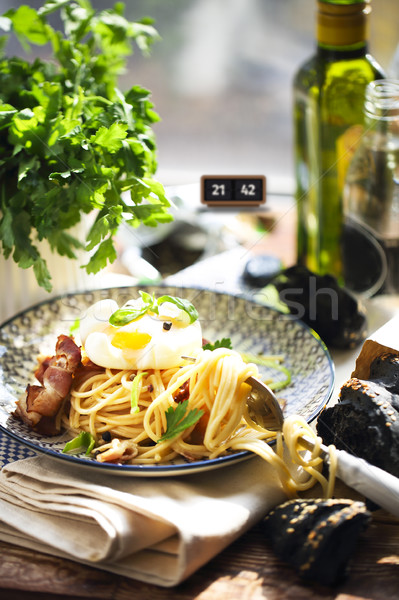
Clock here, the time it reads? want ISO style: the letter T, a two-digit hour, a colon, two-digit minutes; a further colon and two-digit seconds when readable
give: T21:42
